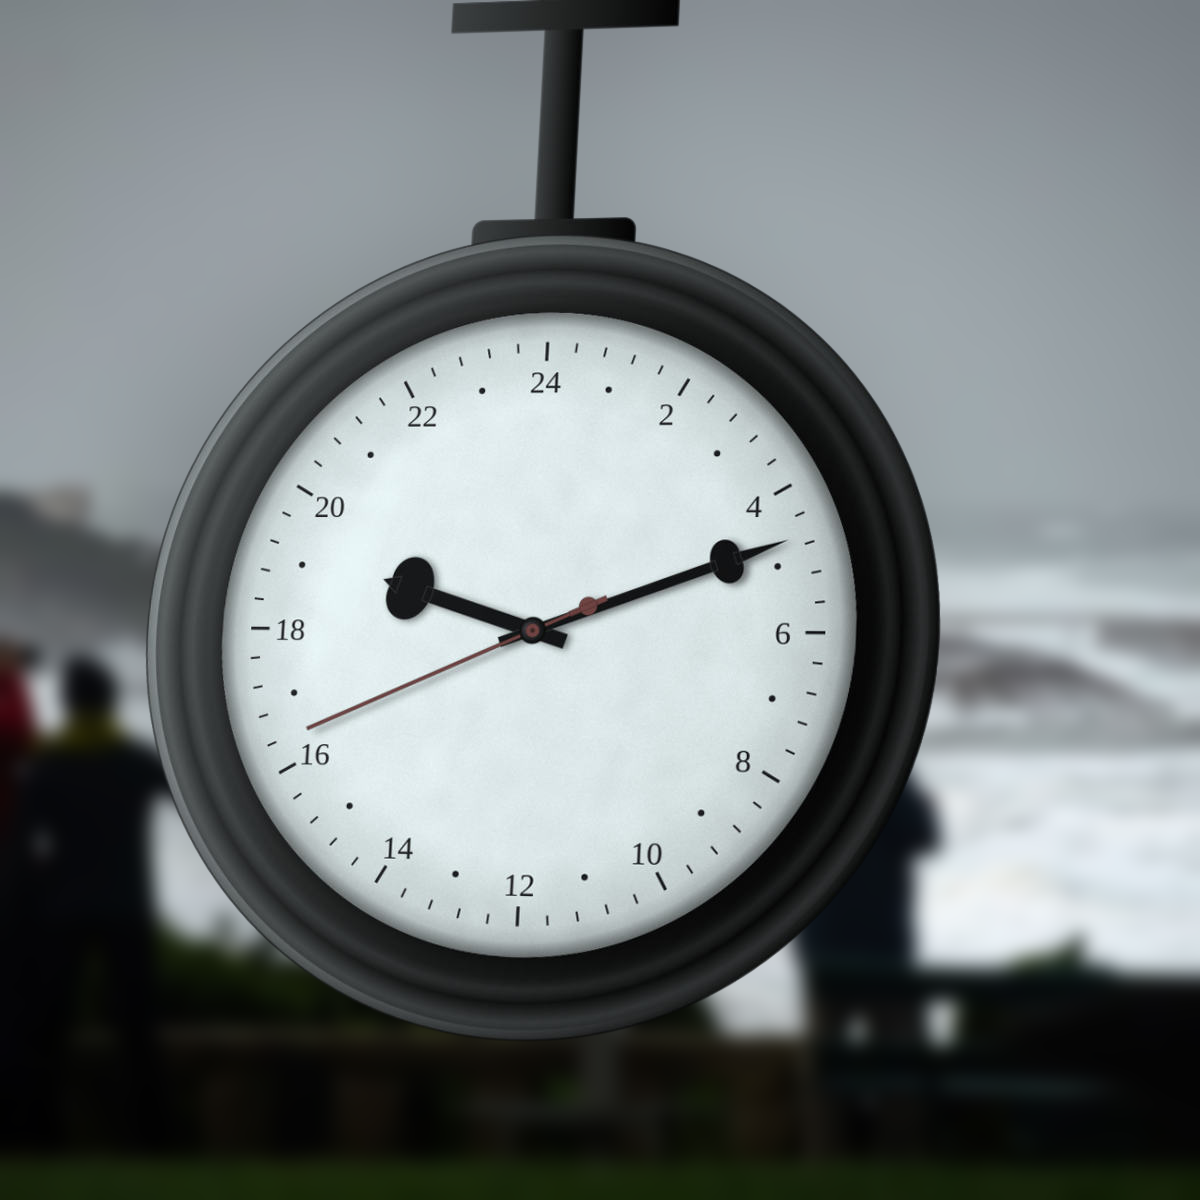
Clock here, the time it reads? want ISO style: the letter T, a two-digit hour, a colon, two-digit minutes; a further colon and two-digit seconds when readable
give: T19:11:41
